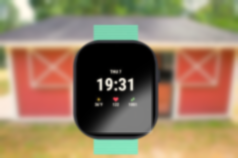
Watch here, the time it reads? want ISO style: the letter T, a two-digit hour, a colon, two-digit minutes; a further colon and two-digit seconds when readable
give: T19:31
